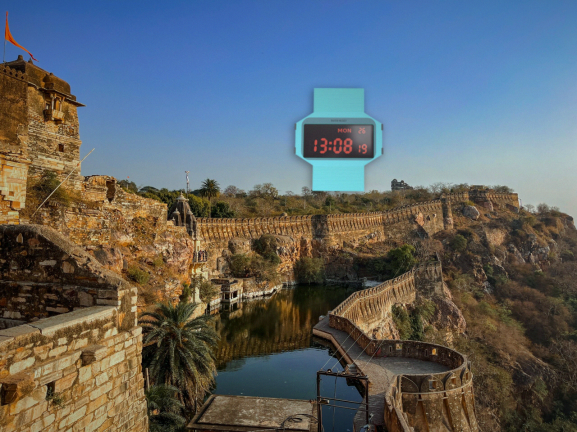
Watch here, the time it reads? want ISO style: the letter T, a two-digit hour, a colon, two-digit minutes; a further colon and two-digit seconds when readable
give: T13:08:19
